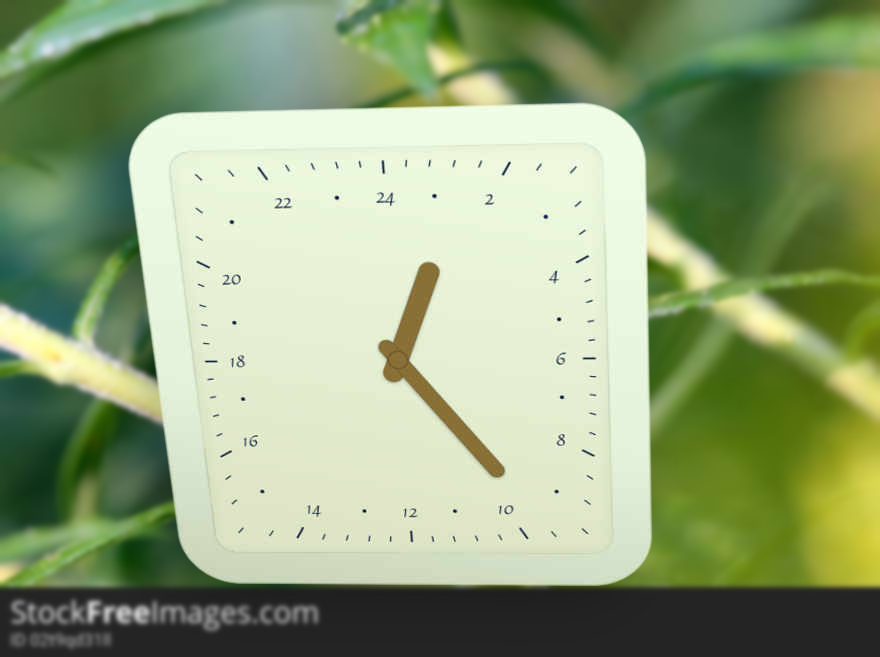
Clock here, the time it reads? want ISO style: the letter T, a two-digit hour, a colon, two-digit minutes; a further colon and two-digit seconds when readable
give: T01:24
